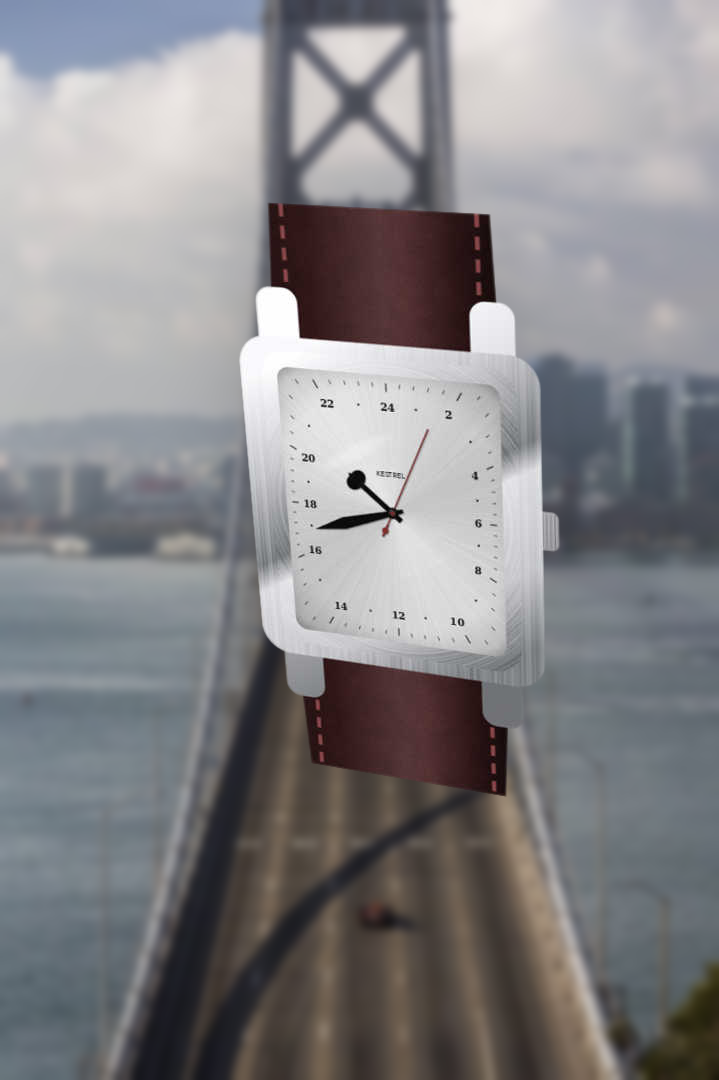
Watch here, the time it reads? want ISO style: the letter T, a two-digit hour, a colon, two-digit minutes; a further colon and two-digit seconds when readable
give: T20:42:04
